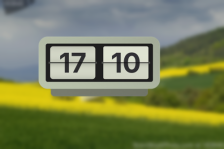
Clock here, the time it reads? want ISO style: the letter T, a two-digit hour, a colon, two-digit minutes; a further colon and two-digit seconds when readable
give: T17:10
